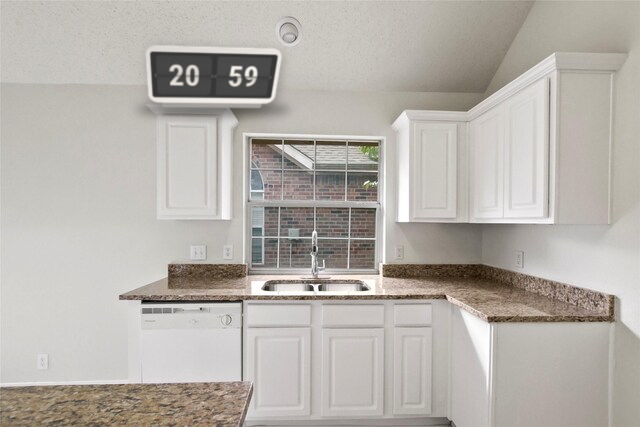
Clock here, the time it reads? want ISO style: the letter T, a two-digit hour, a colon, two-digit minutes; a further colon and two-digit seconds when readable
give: T20:59
